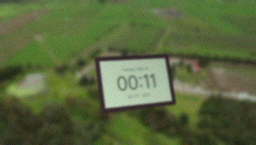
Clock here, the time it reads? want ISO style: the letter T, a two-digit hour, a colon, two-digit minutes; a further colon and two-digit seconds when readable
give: T00:11
